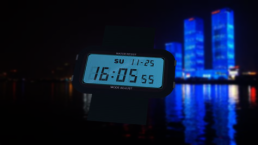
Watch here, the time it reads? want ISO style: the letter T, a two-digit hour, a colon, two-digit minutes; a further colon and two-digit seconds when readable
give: T16:05:55
